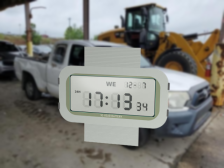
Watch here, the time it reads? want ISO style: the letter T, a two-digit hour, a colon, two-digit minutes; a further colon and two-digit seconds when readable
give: T17:13:34
